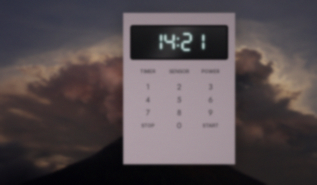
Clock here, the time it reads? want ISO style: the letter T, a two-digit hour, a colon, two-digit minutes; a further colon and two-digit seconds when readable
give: T14:21
